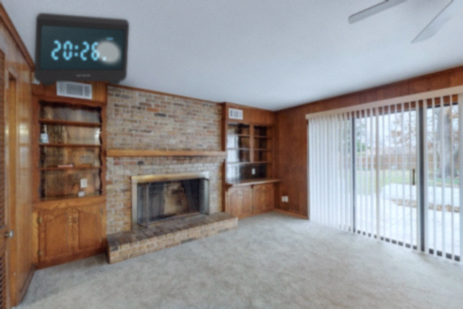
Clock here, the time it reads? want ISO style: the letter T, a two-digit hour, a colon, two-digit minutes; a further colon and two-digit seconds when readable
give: T20:26
